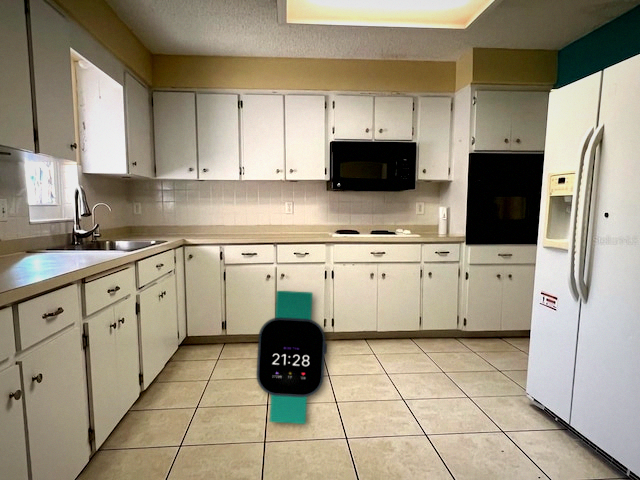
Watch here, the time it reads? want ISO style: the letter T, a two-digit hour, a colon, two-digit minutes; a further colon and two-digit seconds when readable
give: T21:28
